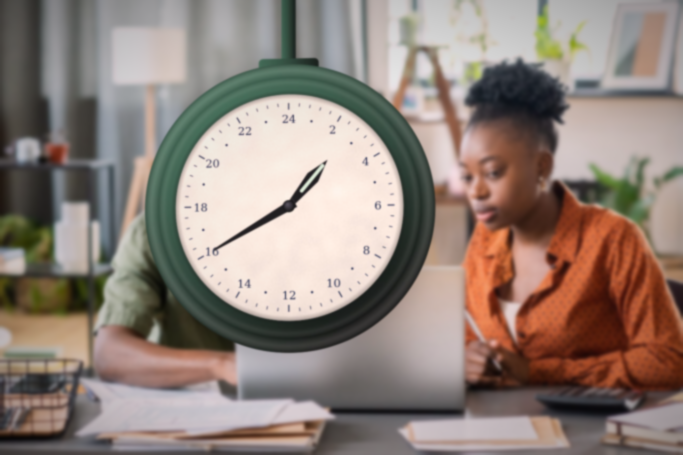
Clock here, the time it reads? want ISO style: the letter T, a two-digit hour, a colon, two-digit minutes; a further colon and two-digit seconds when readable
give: T02:40
